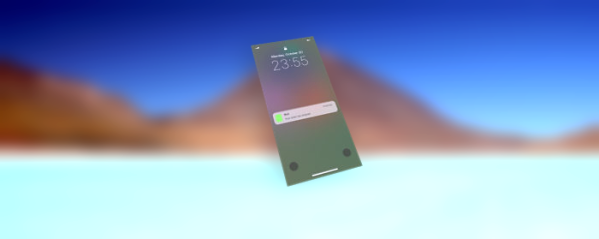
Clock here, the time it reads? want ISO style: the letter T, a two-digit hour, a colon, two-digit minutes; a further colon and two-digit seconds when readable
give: T23:55
